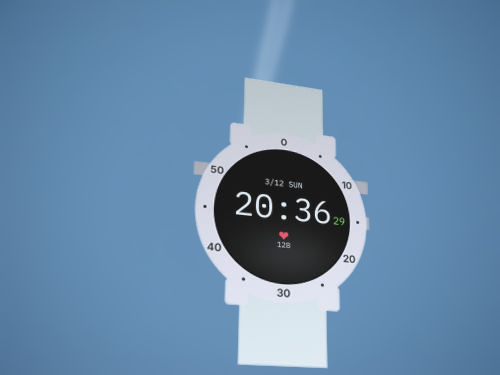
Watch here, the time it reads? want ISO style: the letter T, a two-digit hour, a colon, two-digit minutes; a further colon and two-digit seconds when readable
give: T20:36:29
